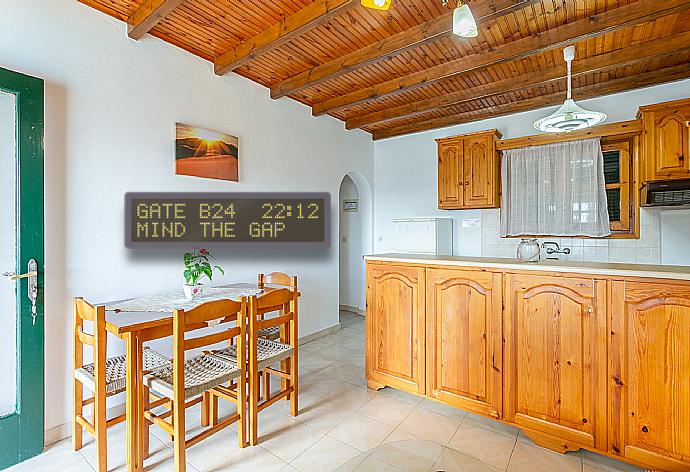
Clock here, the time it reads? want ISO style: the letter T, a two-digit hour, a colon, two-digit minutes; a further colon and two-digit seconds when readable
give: T22:12
